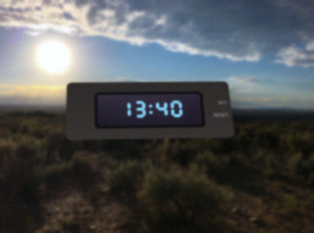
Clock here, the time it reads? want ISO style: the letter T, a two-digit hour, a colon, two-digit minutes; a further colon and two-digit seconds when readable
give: T13:40
